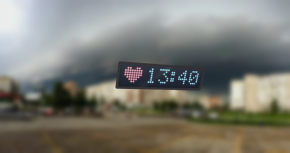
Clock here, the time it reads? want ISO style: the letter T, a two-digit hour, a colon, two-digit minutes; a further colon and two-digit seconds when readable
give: T13:40
